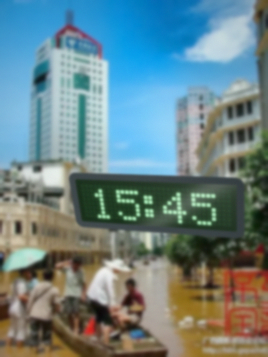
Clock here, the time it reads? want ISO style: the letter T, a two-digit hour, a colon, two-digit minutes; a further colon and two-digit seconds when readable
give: T15:45
